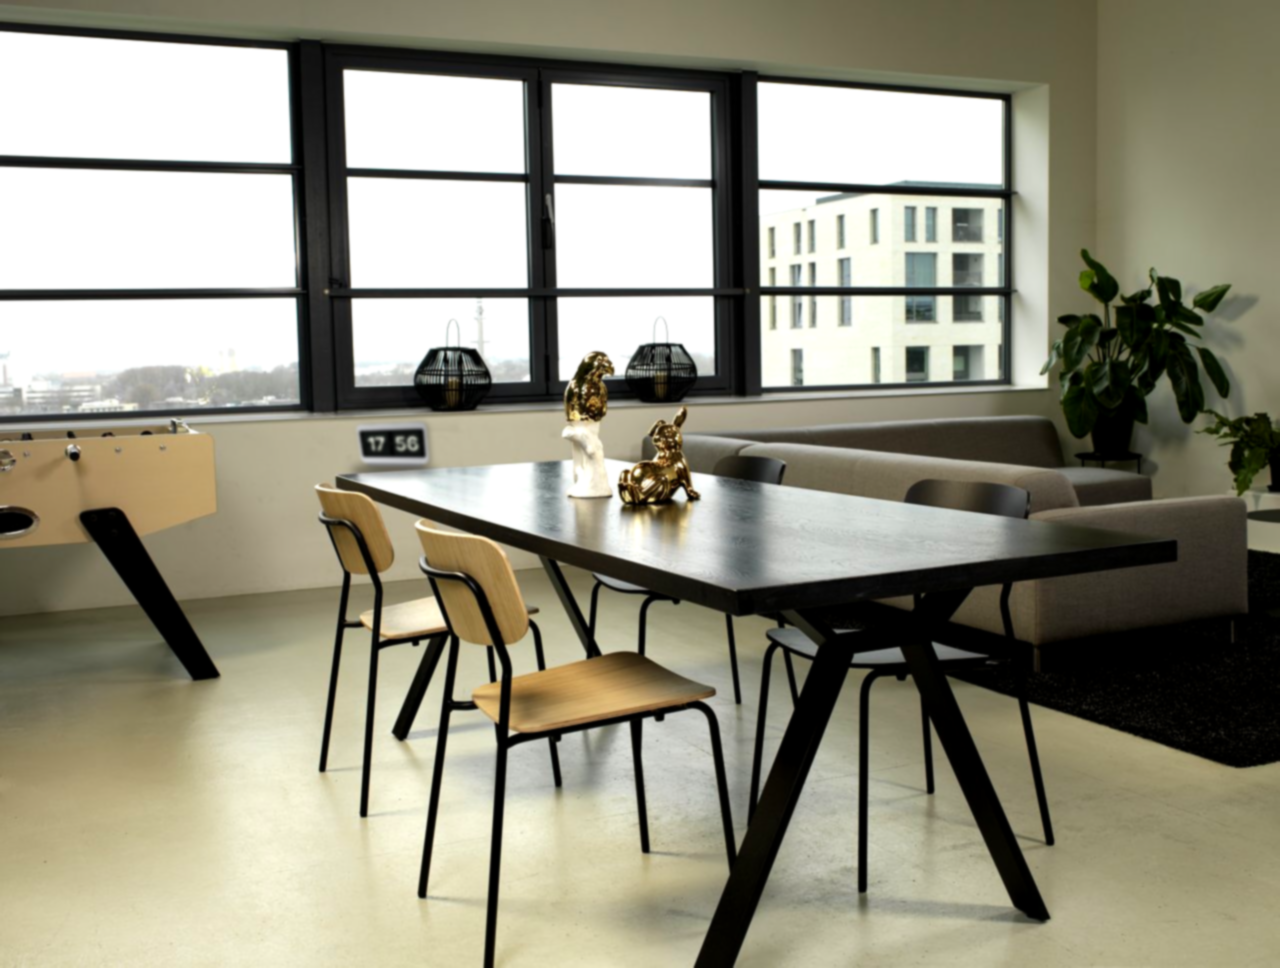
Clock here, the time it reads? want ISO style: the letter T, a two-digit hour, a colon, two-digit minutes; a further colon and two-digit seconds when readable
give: T17:56
